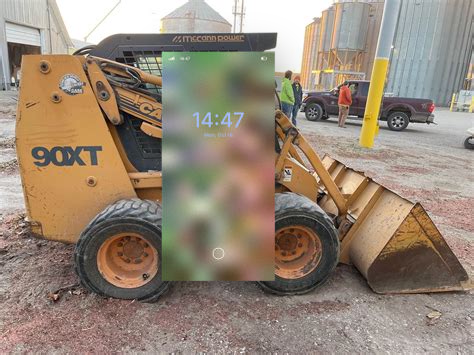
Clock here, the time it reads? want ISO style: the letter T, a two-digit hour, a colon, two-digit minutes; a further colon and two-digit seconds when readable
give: T14:47
